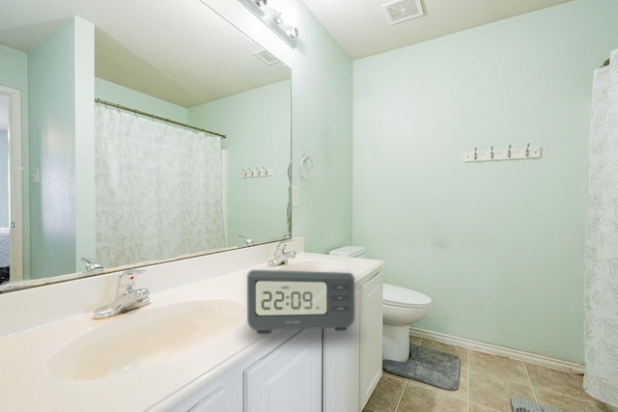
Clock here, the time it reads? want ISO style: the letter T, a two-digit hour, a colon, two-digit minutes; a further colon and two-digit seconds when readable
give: T22:09
